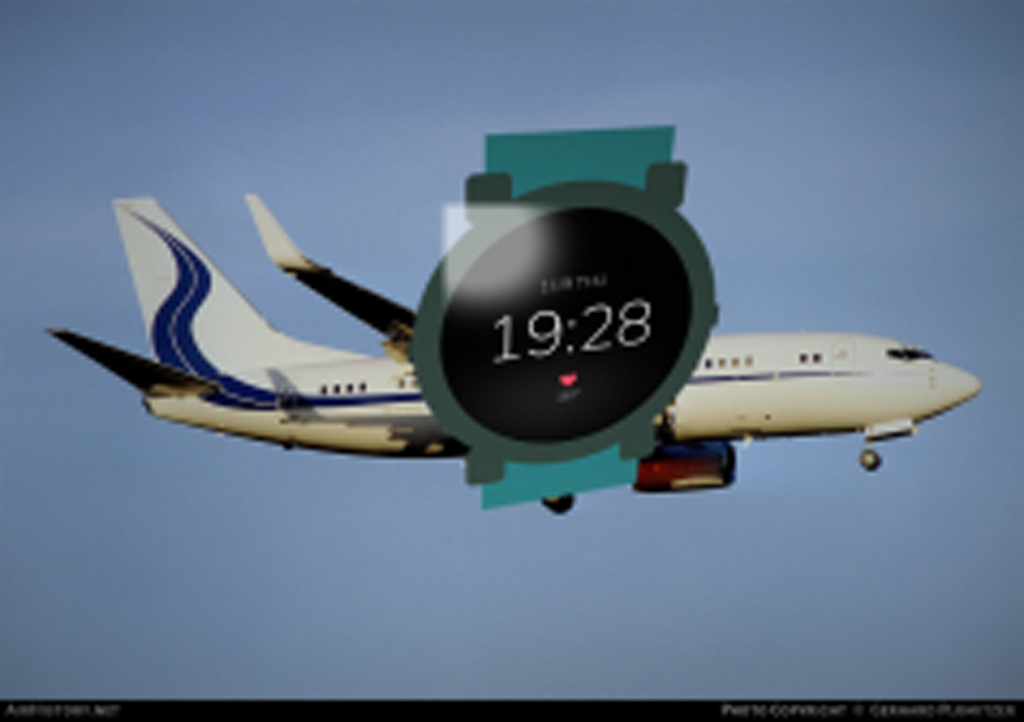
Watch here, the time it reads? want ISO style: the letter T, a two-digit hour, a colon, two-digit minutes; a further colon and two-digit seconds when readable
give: T19:28
